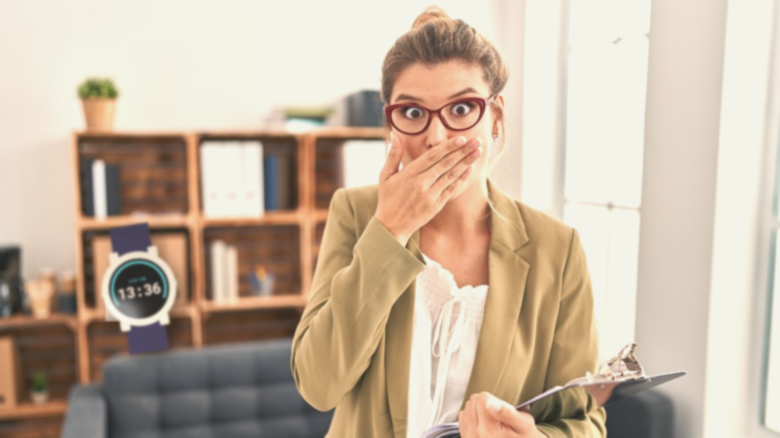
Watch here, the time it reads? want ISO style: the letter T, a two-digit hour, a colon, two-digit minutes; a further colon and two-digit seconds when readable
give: T13:36
